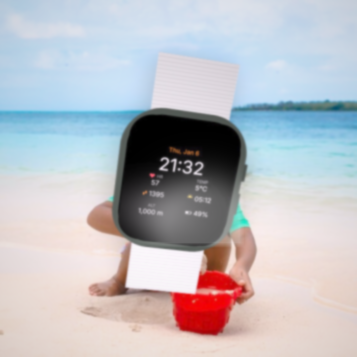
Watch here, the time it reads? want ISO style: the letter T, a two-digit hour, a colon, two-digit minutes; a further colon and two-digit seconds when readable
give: T21:32
